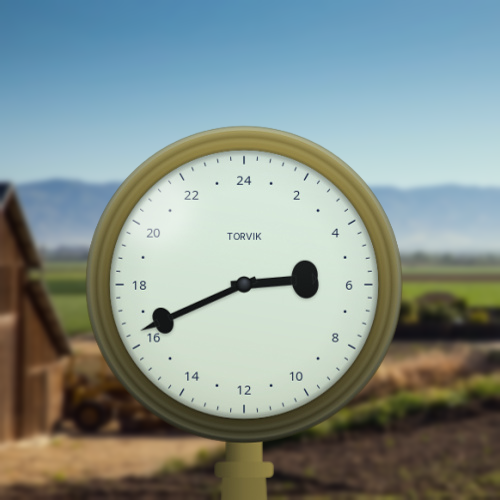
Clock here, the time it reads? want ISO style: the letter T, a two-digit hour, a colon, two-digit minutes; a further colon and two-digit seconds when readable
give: T05:41
